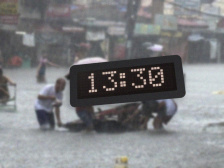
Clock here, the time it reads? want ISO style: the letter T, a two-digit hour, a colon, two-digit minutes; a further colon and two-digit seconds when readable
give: T13:30
